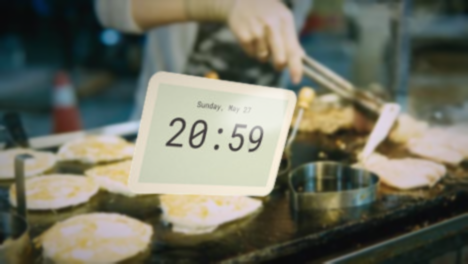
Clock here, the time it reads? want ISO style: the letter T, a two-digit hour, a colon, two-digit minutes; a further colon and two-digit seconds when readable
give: T20:59
